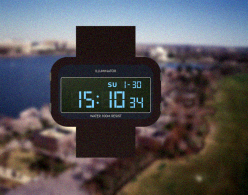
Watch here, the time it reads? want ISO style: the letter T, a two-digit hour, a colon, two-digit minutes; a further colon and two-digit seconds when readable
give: T15:10:34
